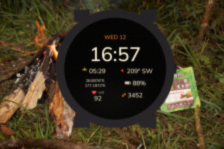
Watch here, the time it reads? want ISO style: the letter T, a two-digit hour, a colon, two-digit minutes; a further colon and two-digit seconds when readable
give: T16:57
